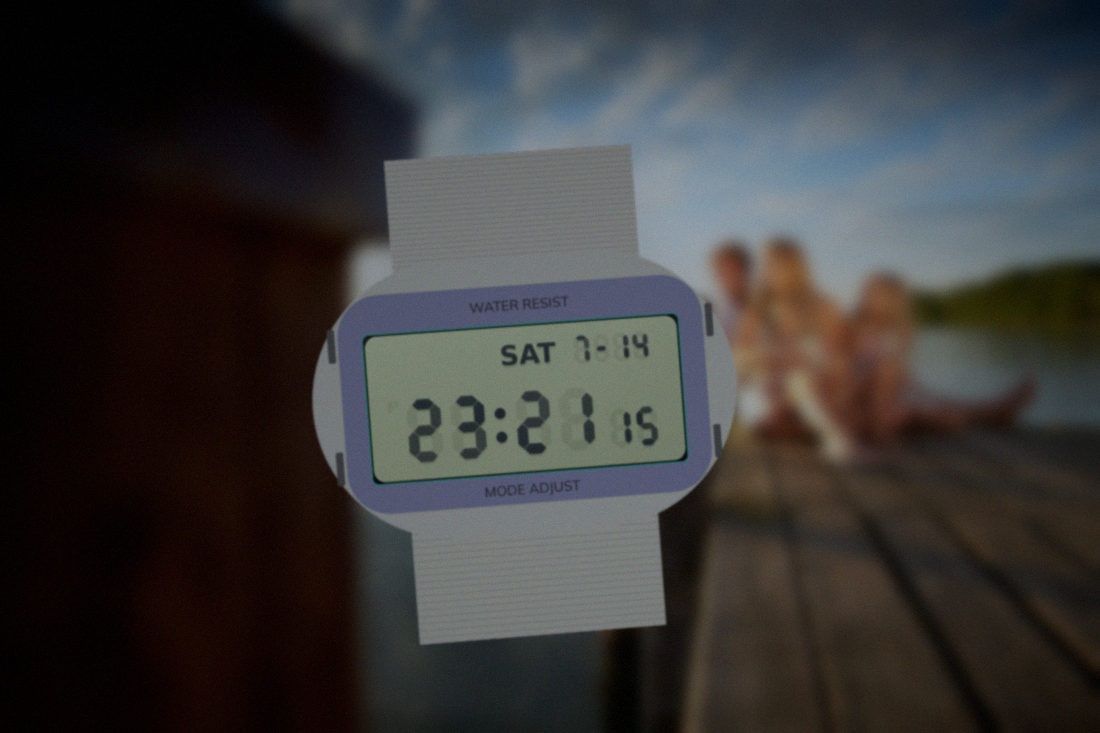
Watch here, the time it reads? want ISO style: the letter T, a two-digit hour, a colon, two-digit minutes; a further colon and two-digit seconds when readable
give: T23:21:15
